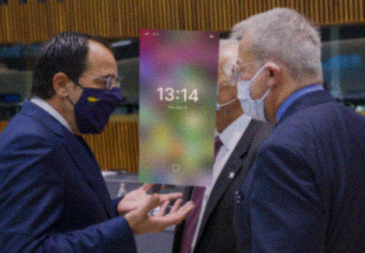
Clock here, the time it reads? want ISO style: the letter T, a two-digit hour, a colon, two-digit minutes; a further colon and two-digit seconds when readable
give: T13:14
